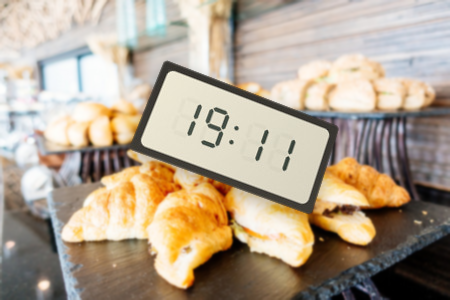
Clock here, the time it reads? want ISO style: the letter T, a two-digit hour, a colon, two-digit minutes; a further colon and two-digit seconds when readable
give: T19:11
